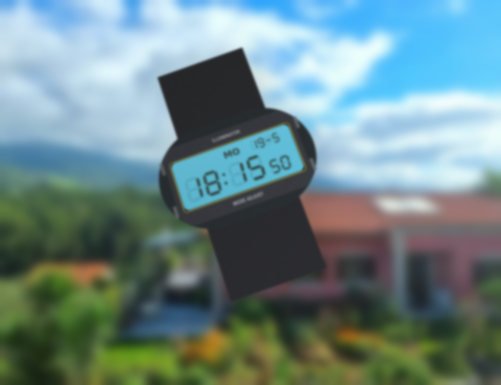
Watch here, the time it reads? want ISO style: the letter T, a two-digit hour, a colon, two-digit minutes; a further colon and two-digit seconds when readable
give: T18:15:50
